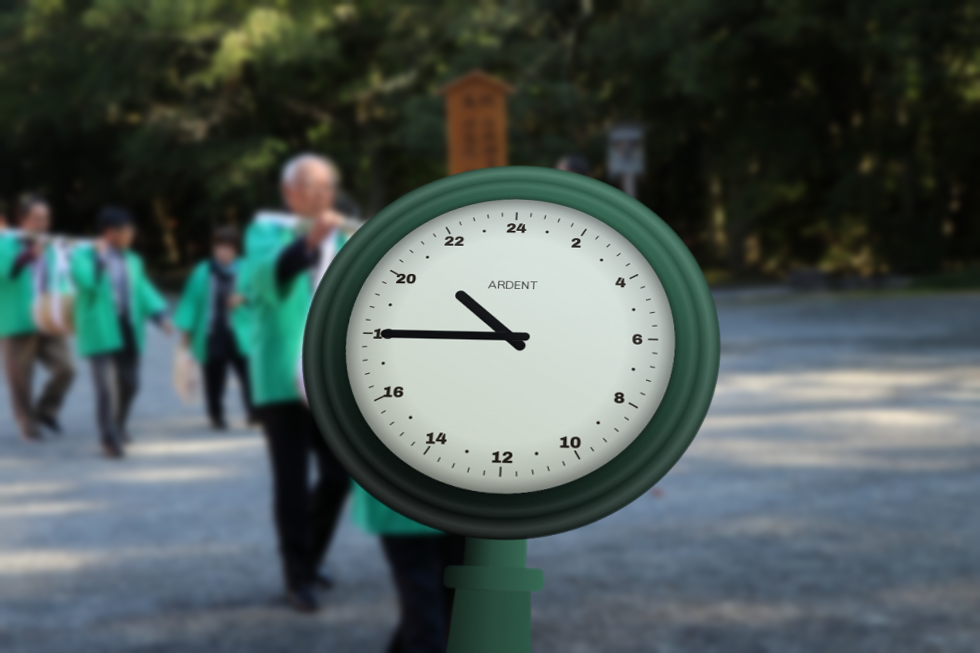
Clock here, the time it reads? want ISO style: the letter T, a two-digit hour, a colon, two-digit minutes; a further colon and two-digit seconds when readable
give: T20:45
